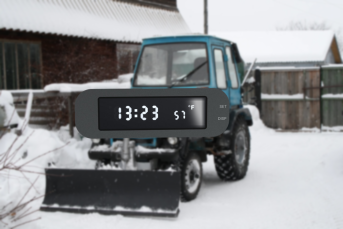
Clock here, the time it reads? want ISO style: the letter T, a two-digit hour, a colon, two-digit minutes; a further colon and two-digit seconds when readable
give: T13:23
